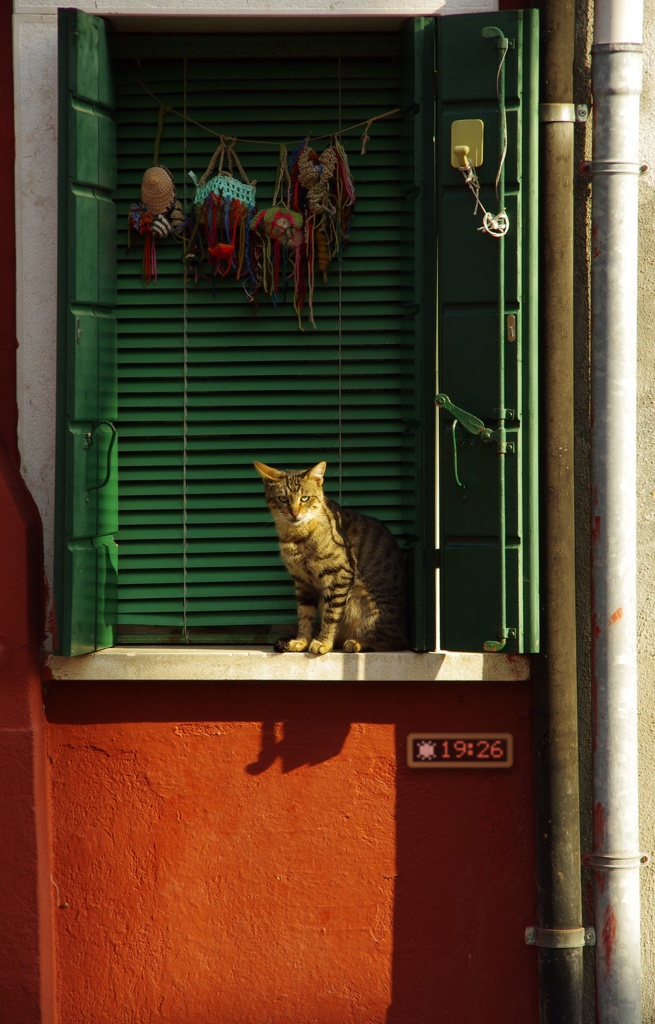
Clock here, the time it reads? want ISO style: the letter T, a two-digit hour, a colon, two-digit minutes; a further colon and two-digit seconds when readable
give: T19:26
